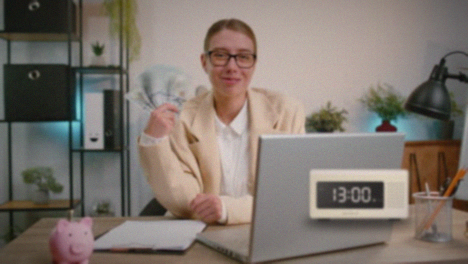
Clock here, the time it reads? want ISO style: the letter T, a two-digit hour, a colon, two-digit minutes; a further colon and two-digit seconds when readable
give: T13:00
